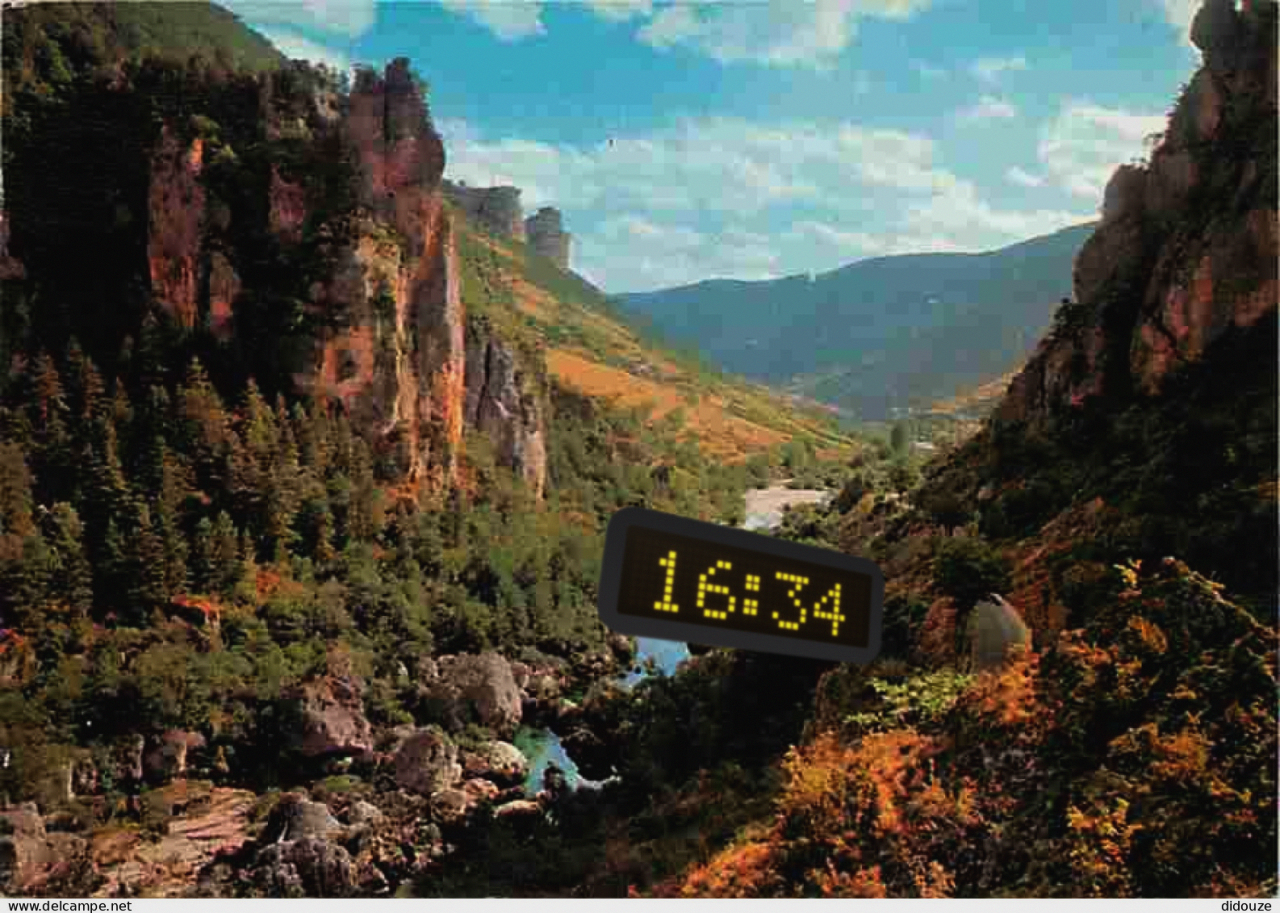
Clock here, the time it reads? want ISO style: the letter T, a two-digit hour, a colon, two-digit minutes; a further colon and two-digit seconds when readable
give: T16:34
